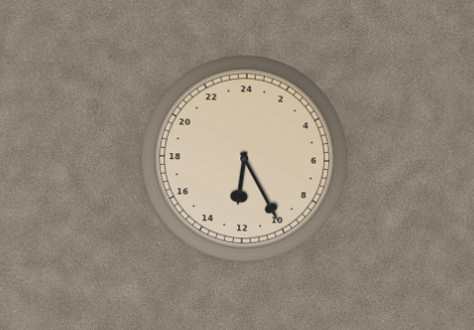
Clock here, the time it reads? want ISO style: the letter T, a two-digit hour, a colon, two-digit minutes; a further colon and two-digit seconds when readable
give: T12:25
